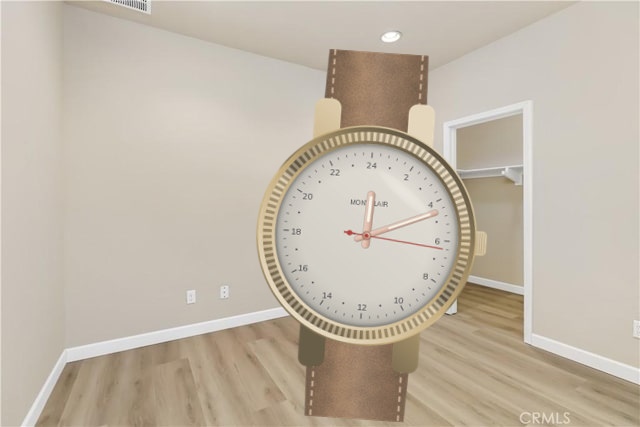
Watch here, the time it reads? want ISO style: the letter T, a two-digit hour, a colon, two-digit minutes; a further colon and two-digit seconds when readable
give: T00:11:16
